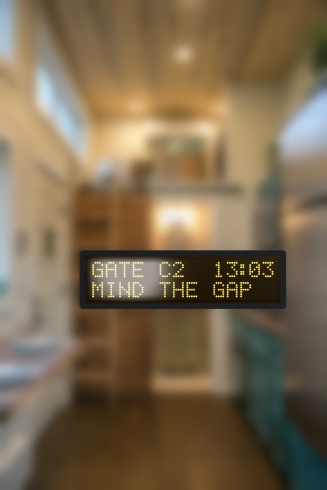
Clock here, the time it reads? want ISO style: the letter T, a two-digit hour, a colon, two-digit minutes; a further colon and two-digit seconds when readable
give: T13:03
